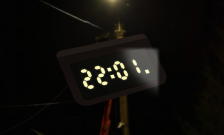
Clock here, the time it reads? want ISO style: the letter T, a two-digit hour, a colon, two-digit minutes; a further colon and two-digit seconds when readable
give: T22:01
